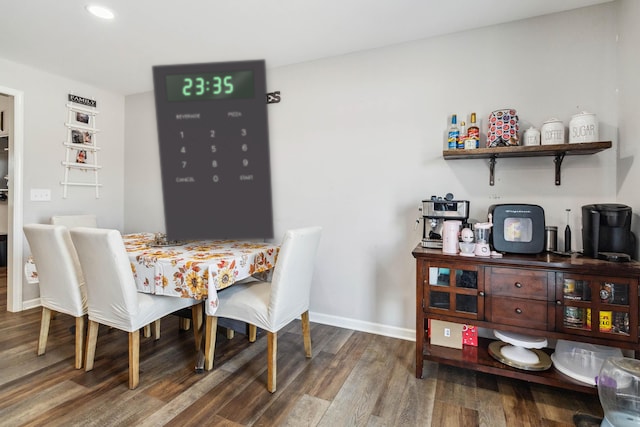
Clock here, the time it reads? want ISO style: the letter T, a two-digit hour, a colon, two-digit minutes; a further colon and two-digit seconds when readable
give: T23:35
